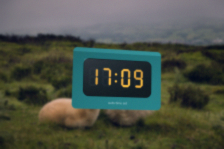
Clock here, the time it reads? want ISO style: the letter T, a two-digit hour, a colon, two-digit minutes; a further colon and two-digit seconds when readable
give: T17:09
